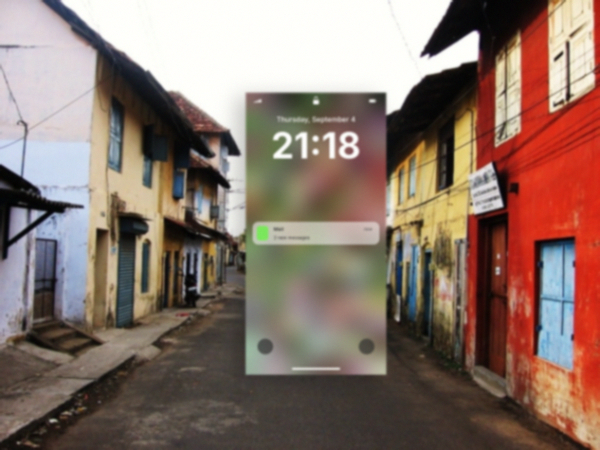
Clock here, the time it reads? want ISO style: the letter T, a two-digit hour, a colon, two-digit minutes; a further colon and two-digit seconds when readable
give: T21:18
